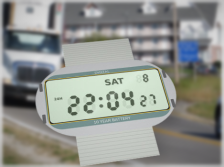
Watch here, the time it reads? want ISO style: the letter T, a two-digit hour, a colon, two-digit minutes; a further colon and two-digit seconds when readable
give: T22:04:27
